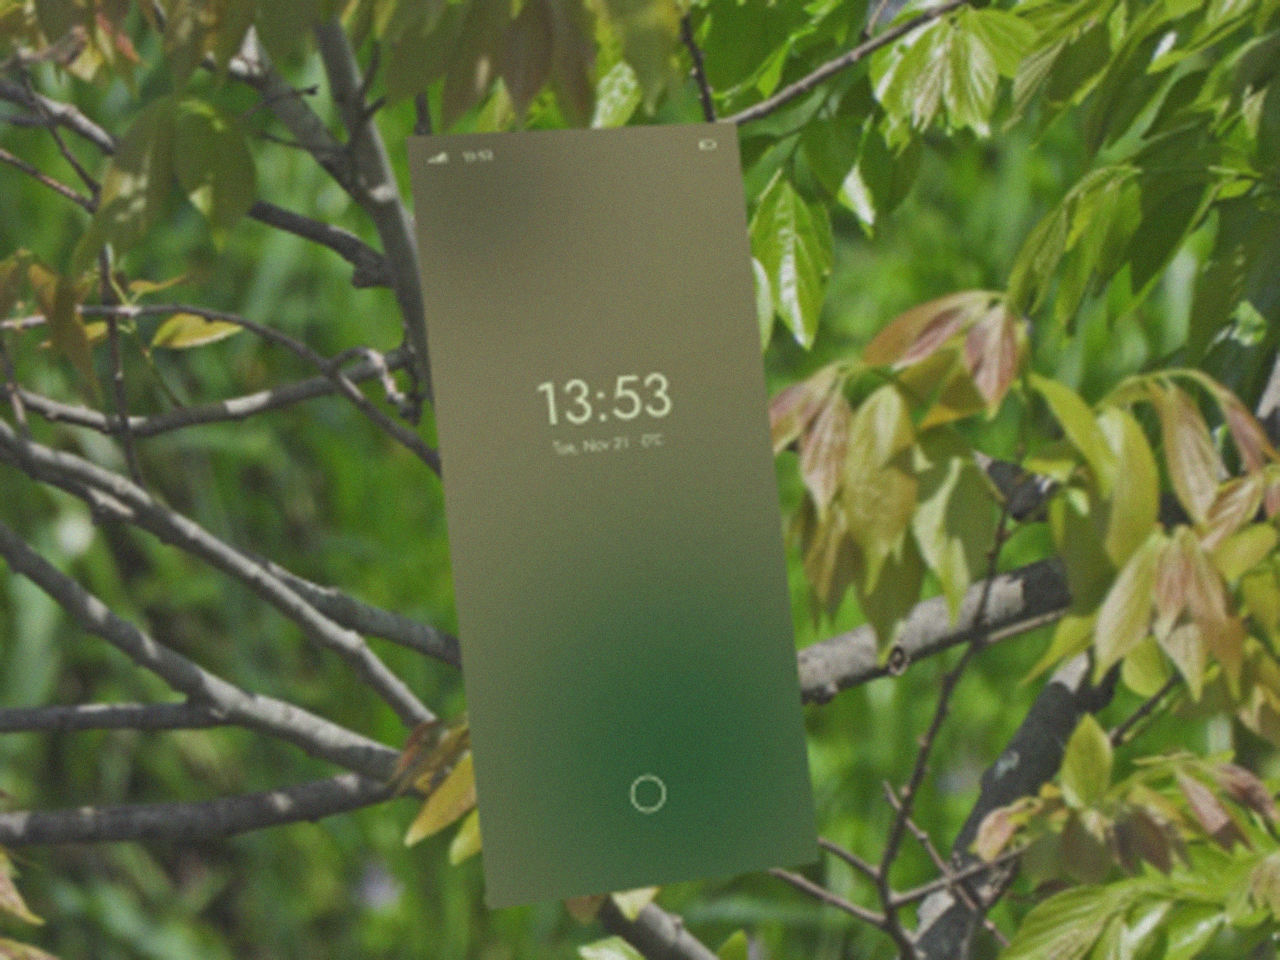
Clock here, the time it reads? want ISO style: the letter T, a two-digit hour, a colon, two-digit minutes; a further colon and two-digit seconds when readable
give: T13:53
